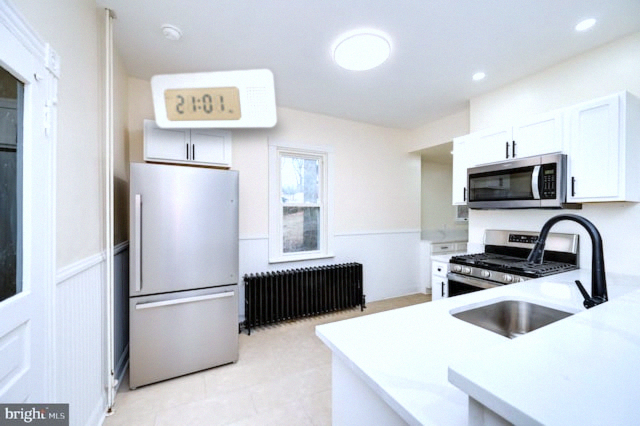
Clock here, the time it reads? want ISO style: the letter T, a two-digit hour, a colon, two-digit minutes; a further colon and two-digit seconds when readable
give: T21:01
